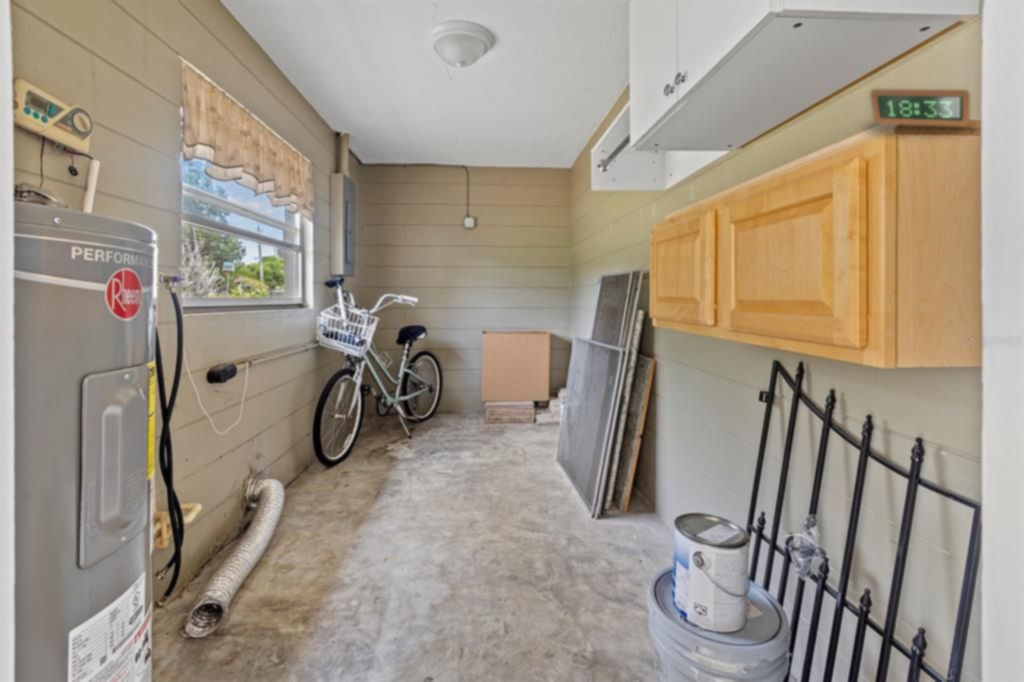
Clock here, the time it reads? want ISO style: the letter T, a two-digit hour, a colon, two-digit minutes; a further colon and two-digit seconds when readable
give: T18:33
